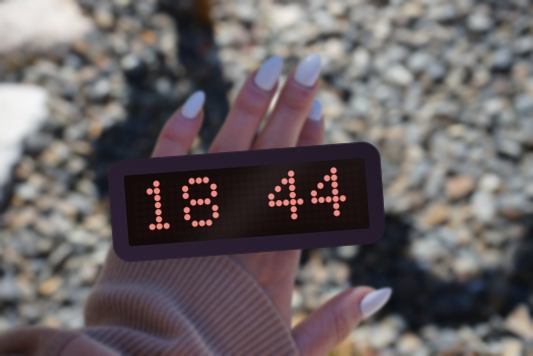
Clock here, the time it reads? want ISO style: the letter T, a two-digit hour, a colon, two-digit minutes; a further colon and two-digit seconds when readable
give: T18:44
